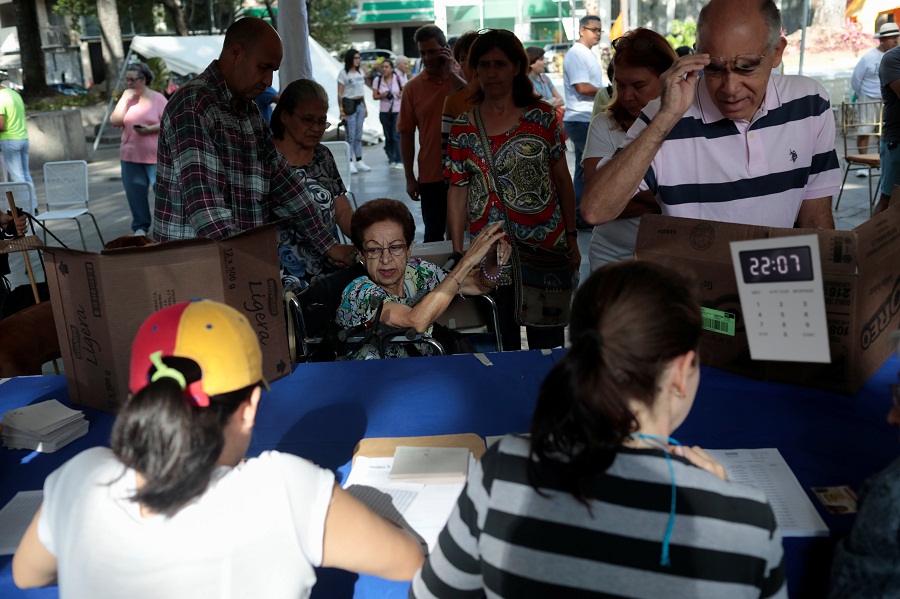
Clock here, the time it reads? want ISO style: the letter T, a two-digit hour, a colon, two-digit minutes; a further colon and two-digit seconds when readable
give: T22:07
